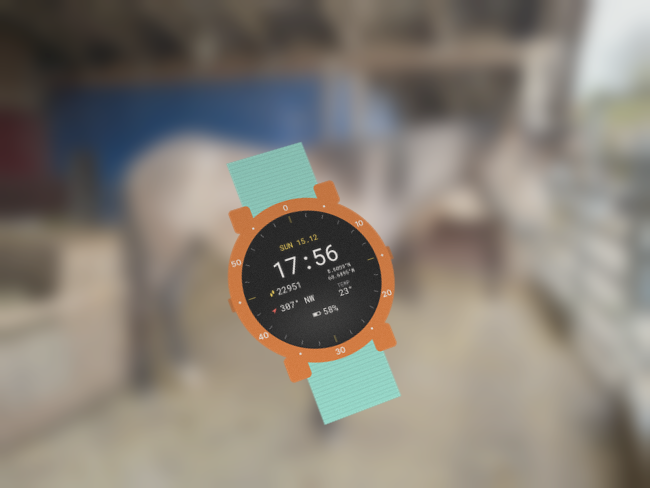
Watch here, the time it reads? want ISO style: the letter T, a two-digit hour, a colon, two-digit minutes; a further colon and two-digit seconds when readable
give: T17:56
